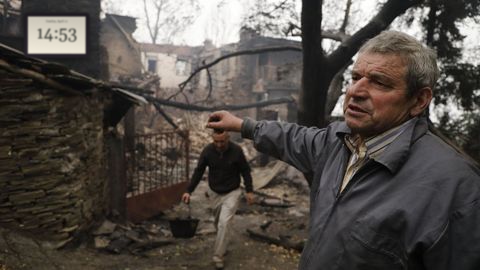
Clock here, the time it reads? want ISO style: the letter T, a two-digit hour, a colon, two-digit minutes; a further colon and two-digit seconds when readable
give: T14:53
